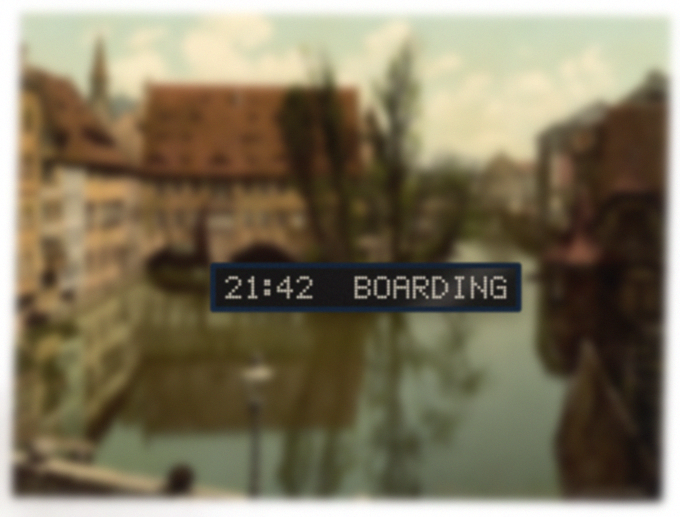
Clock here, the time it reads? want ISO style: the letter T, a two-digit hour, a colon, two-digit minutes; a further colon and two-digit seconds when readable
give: T21:42
